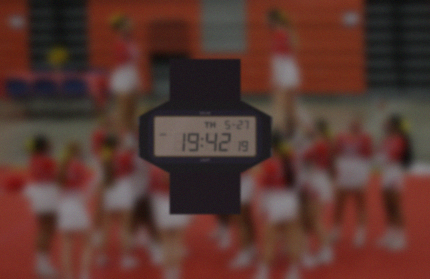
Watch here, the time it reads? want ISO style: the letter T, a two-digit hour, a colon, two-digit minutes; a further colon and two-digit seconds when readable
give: T19:42
